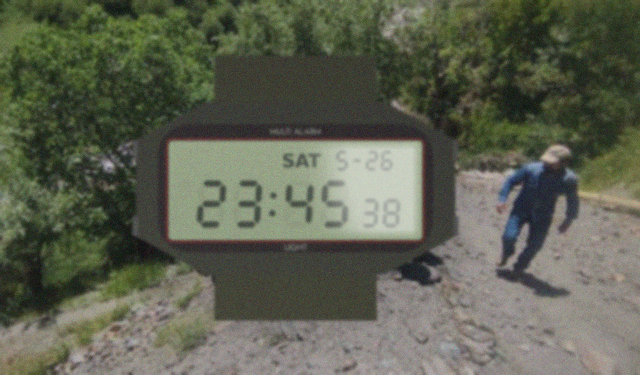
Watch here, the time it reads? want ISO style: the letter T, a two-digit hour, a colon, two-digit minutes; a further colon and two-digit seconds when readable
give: T23:45:38
